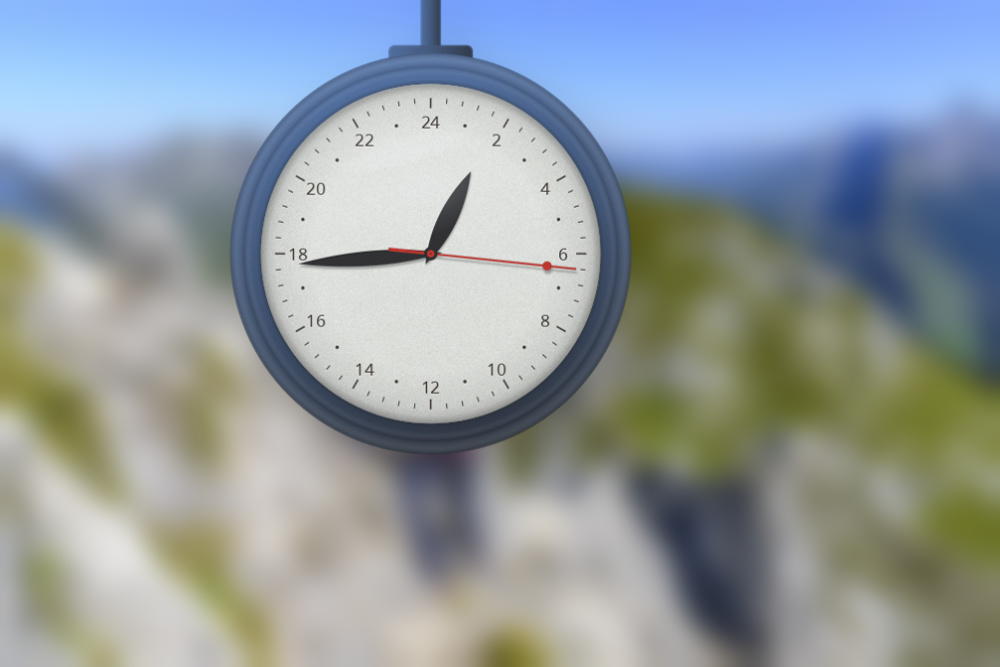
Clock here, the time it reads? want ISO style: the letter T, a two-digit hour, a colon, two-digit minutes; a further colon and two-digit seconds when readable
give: T01:44:16
